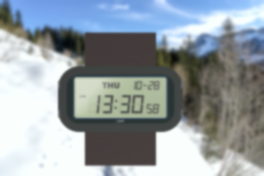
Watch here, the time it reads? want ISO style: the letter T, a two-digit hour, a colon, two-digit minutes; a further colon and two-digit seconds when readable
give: T13:30
